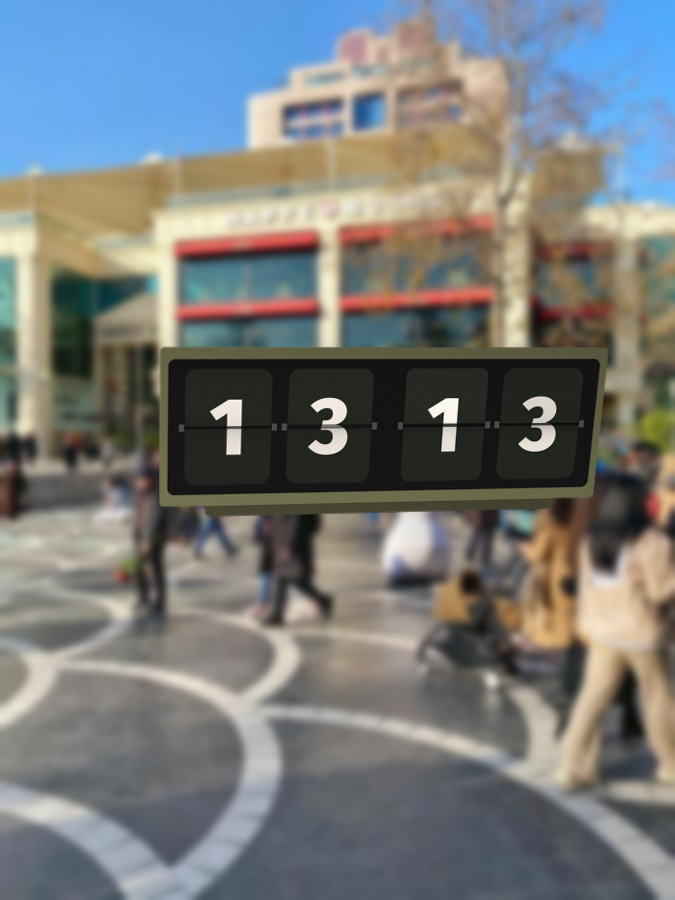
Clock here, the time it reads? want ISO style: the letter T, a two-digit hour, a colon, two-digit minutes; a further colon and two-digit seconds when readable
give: T13:13
